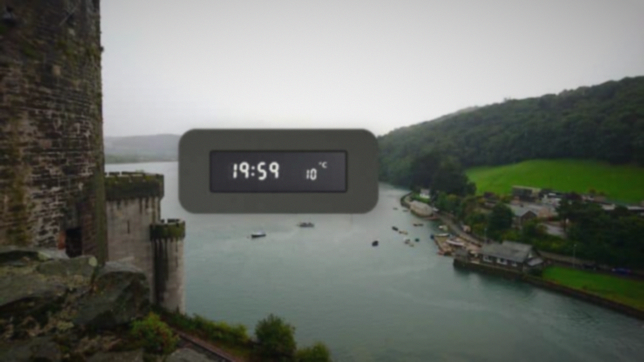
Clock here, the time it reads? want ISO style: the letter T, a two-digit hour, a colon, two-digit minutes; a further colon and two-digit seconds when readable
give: T19:59
